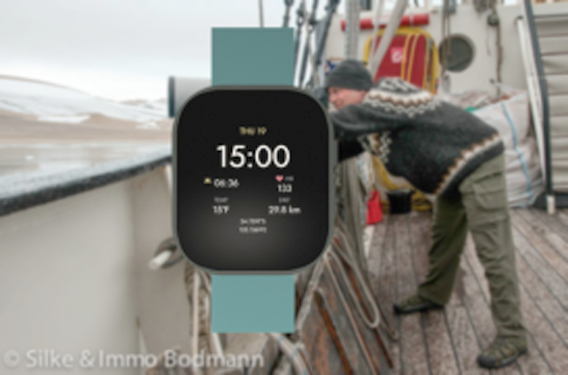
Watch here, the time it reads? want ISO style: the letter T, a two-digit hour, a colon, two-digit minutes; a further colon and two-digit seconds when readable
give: T15:00
